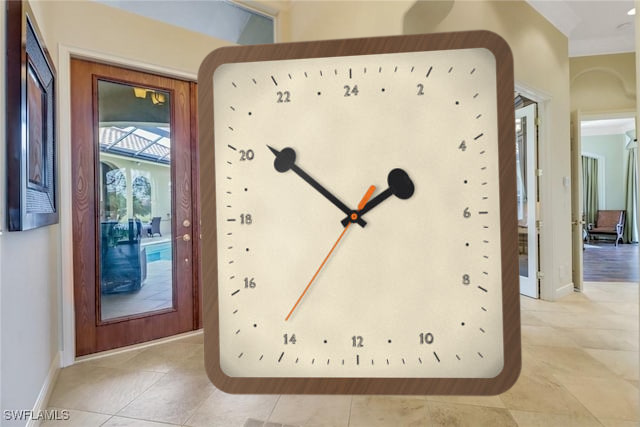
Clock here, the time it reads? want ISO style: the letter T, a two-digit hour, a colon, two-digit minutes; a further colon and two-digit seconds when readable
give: T03:51:36
